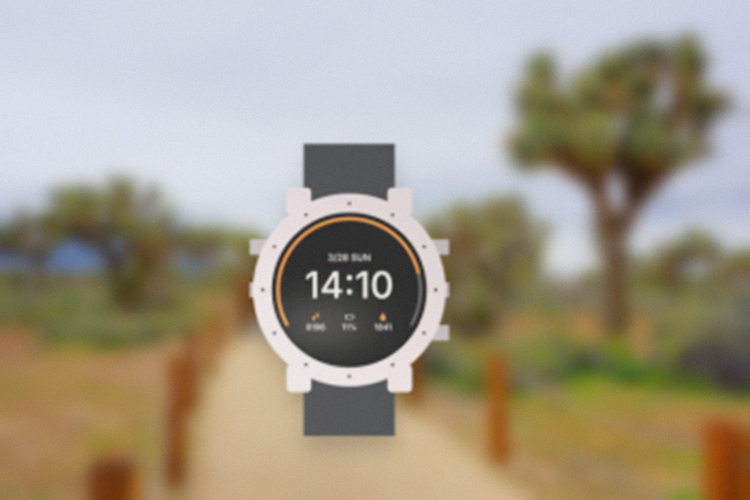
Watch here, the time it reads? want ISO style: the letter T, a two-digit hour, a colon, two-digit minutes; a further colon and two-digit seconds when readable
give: T14:10
